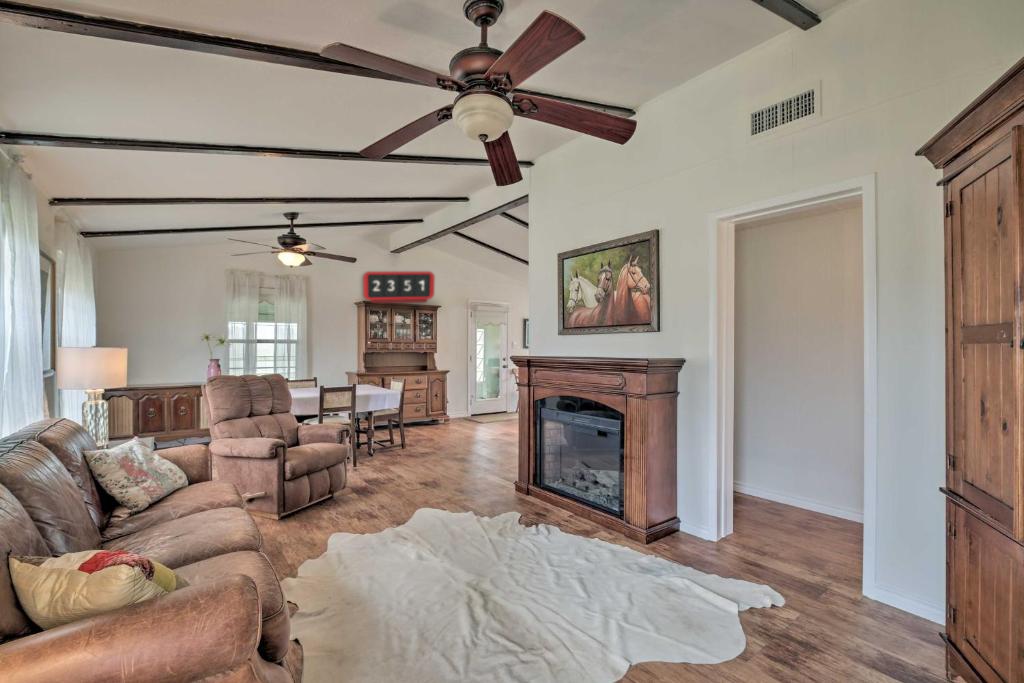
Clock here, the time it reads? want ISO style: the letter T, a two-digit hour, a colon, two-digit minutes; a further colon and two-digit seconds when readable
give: T23:51
